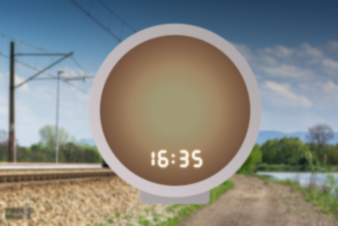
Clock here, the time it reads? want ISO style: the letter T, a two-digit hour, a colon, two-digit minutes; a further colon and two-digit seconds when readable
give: T16:35
